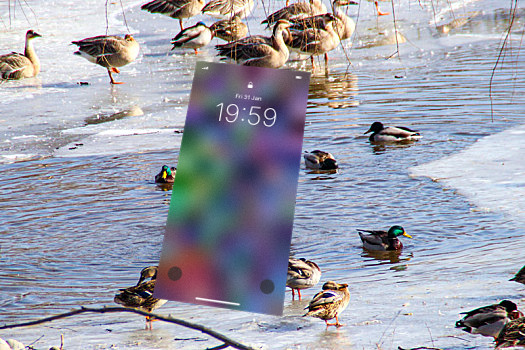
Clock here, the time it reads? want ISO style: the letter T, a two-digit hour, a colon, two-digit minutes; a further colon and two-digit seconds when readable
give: T19:59
